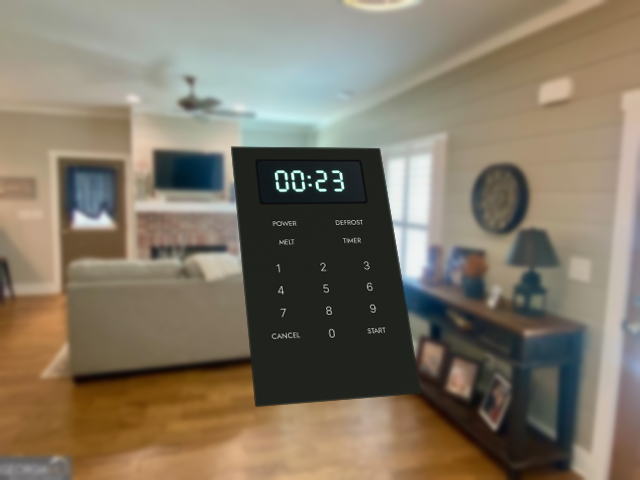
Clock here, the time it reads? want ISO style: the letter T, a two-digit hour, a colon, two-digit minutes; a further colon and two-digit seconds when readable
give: T00:23
